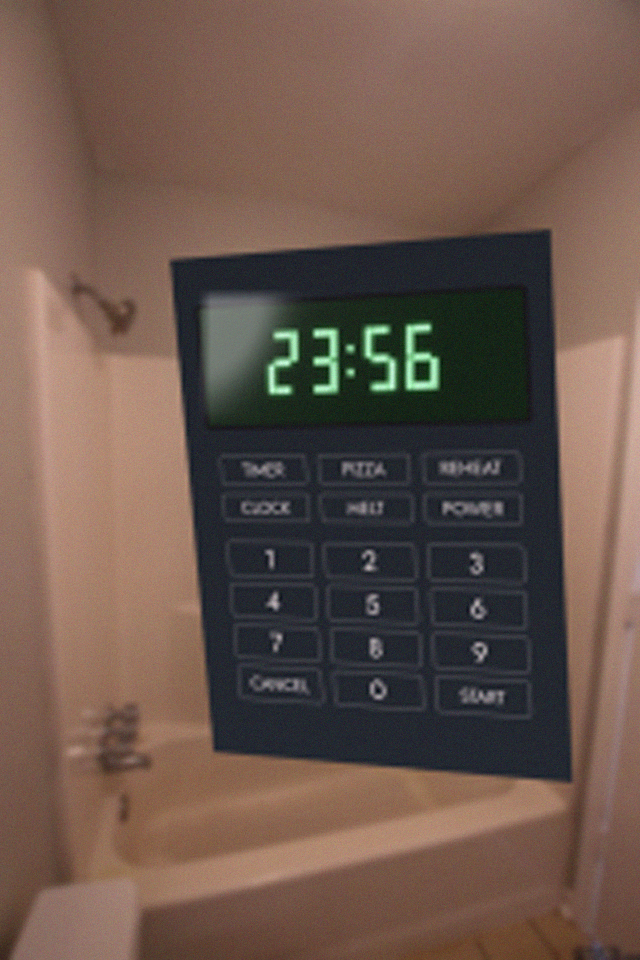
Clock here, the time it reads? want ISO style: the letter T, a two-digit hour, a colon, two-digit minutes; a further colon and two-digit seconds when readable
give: T23:56
